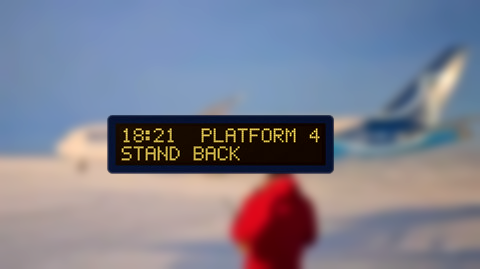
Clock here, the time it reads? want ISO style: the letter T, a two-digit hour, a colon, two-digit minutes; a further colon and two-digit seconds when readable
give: T18:21
